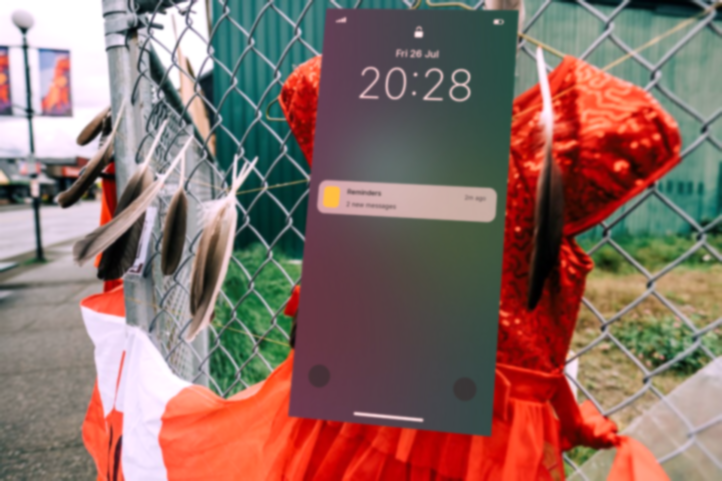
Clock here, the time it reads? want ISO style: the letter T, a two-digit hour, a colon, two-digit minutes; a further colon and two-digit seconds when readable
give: T20:28
